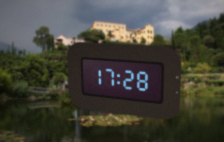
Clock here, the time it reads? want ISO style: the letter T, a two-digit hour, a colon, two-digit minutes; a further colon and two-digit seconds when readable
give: T17:28
